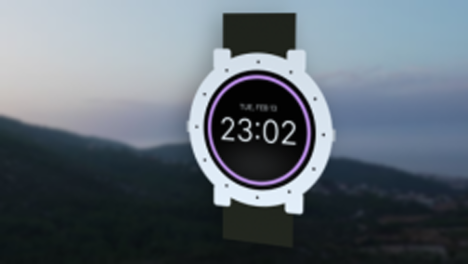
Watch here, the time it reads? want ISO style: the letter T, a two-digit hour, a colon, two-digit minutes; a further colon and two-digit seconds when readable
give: T23:02
